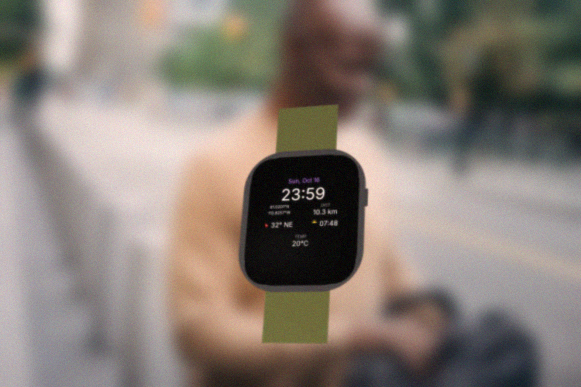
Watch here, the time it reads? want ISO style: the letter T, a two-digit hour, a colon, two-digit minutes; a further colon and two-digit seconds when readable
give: T23:59
